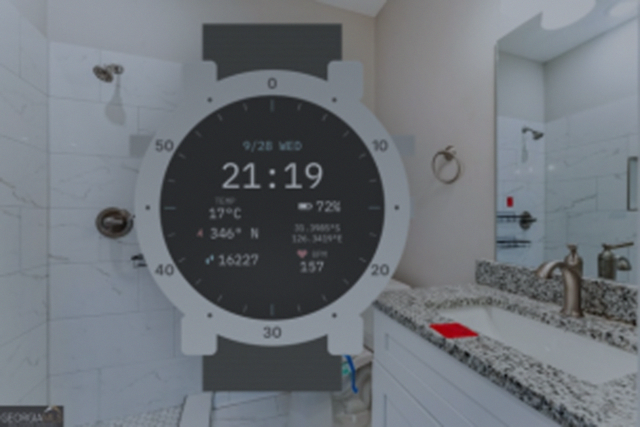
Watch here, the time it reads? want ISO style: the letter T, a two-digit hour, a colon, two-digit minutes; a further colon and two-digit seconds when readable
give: T21:19
